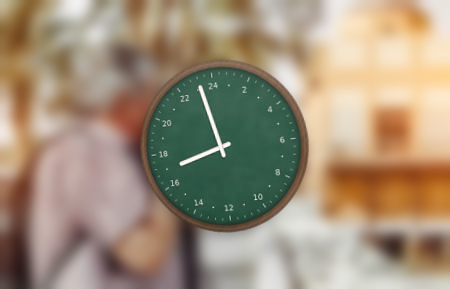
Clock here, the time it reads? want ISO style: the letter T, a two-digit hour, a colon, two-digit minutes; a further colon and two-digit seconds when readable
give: T16:58
